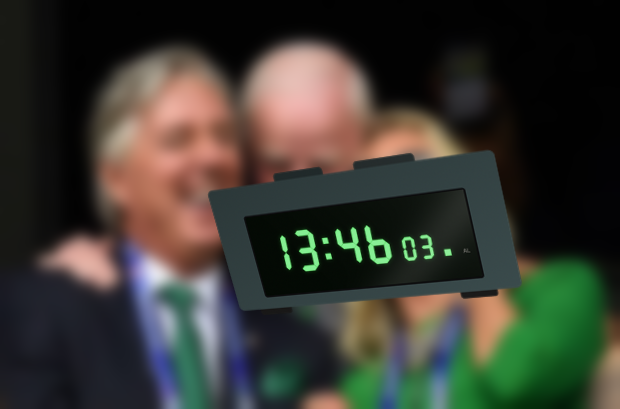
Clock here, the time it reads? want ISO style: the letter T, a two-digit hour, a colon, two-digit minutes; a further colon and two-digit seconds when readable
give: T13:46:03
